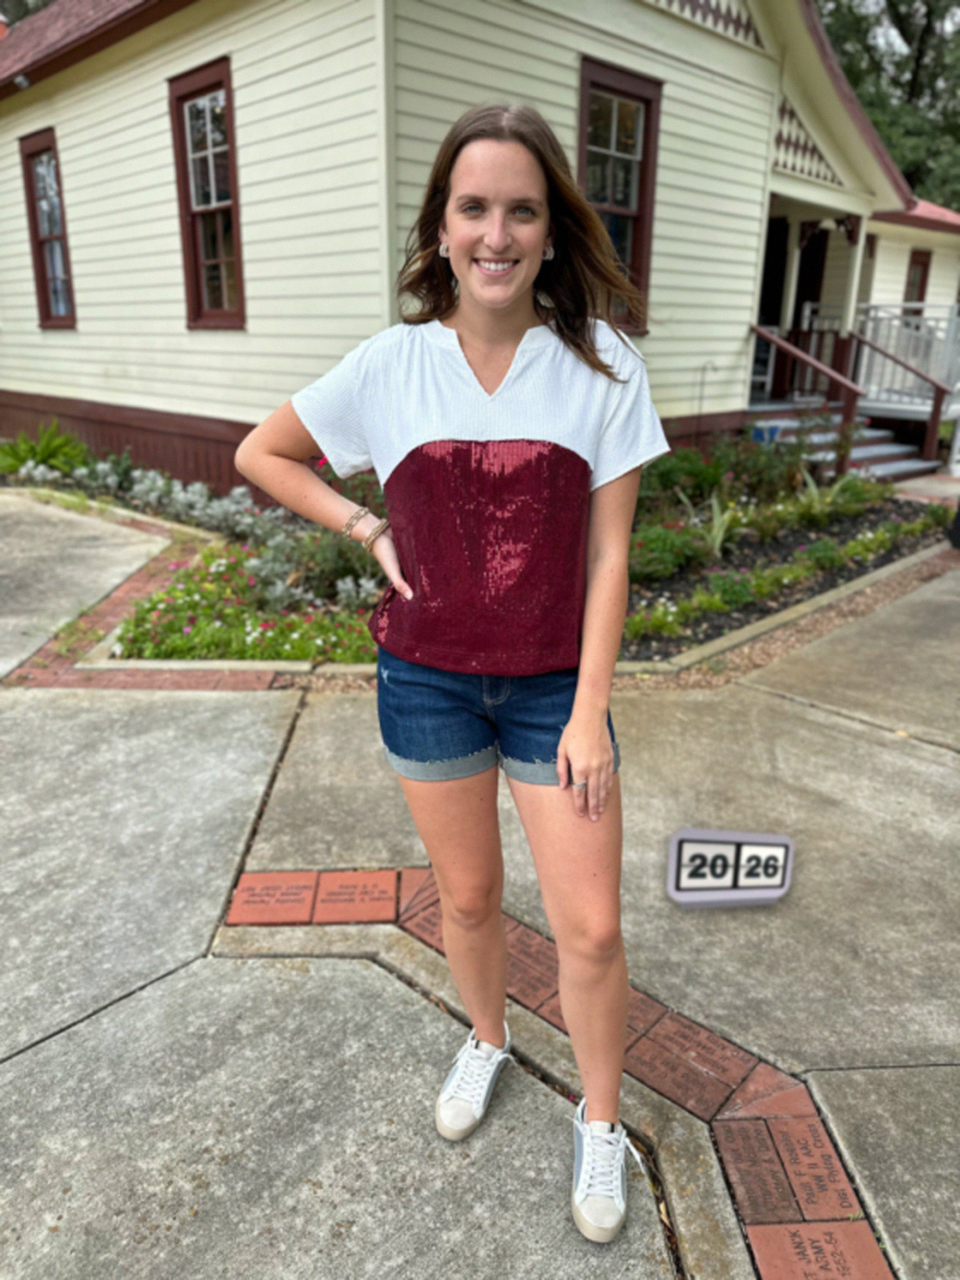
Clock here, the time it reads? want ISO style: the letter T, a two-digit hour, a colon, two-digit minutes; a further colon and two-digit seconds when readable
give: T20:26
